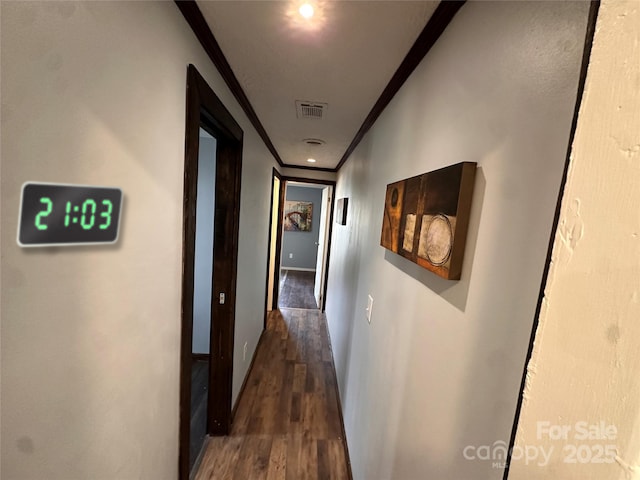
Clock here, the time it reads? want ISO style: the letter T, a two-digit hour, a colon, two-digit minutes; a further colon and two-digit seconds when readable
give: T21:03
